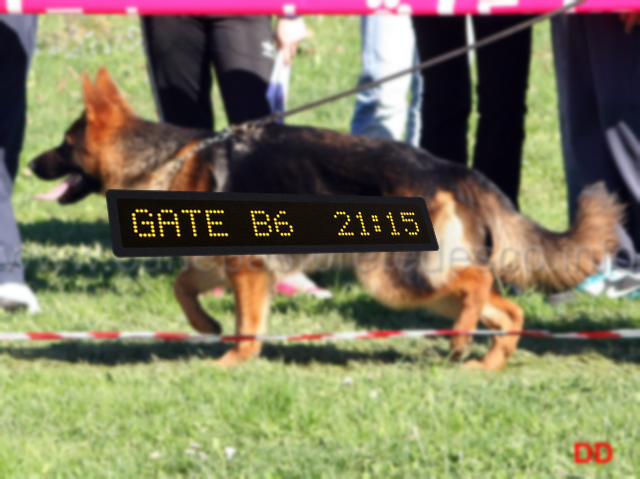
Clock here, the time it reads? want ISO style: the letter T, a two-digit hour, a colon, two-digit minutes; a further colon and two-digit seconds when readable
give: T21:15
